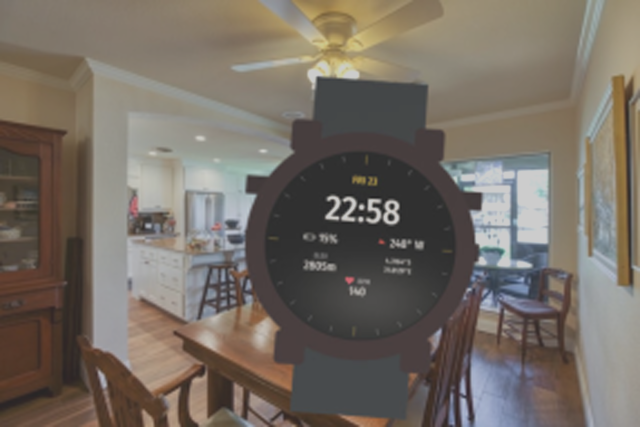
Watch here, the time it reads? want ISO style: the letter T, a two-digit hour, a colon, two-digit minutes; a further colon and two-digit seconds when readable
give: T22:58
